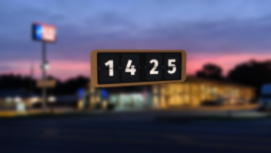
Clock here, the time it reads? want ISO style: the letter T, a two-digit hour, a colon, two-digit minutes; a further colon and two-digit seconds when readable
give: T14:25
